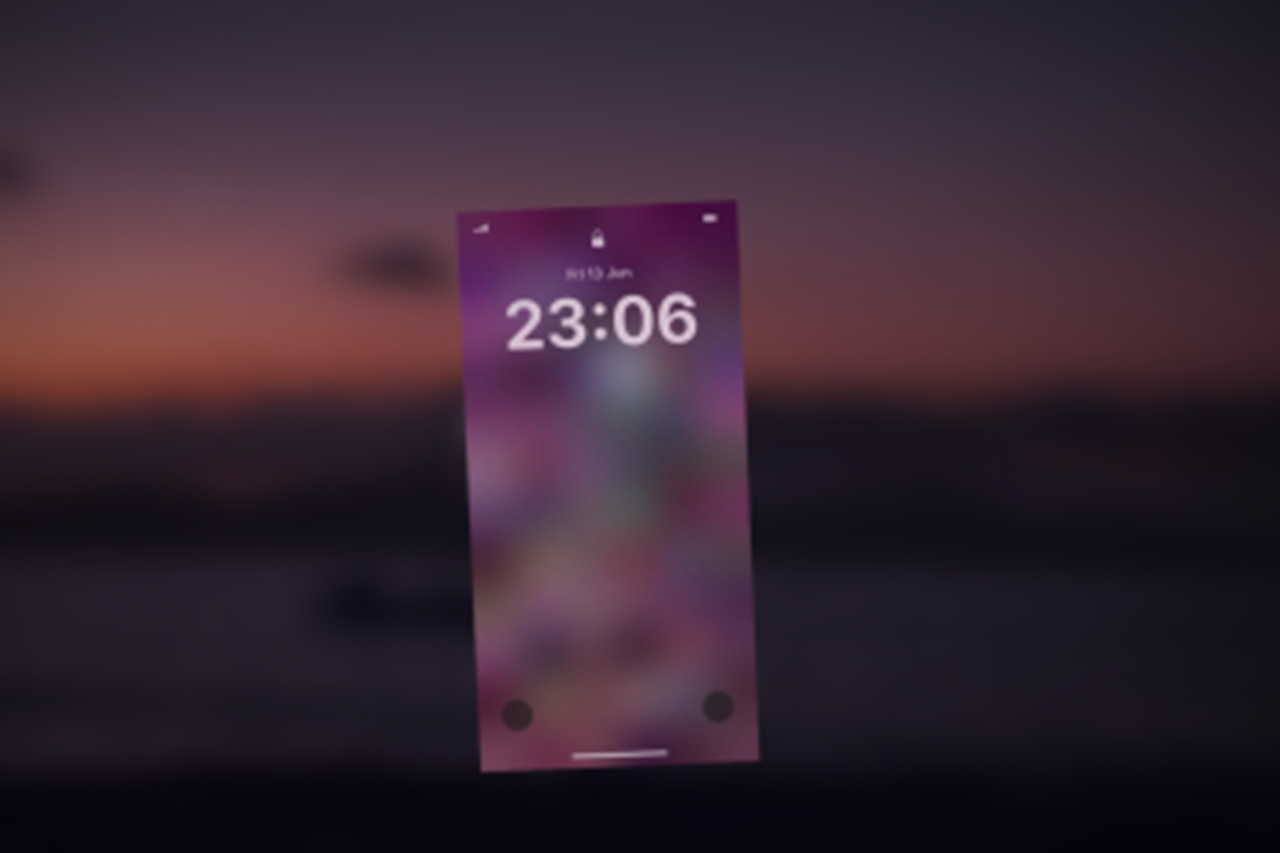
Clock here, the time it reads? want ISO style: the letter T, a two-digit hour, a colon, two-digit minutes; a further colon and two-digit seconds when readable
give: T23:06
